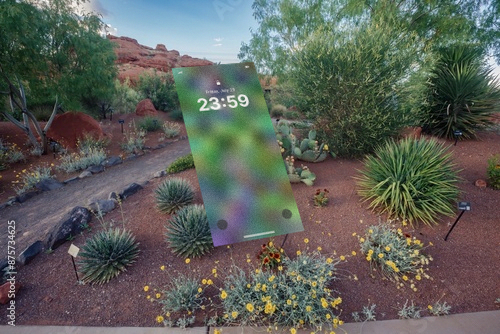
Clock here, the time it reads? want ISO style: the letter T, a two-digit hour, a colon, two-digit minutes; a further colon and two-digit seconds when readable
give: T23:59
